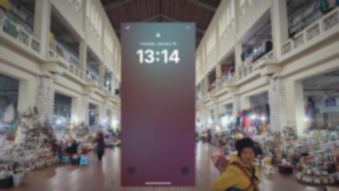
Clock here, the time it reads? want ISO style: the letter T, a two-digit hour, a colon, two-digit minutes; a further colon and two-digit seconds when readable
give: T13:14
